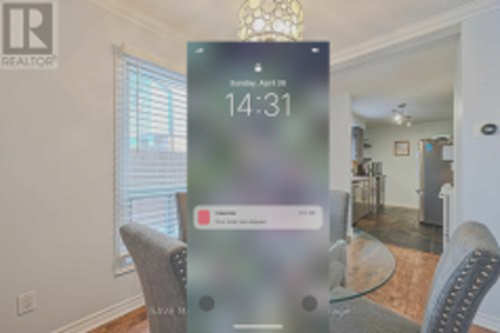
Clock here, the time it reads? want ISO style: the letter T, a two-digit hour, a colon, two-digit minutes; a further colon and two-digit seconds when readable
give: T14:31
